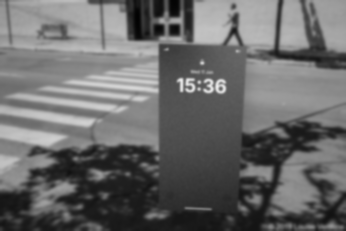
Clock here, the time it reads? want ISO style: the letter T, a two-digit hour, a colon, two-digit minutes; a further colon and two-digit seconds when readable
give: T15:36
